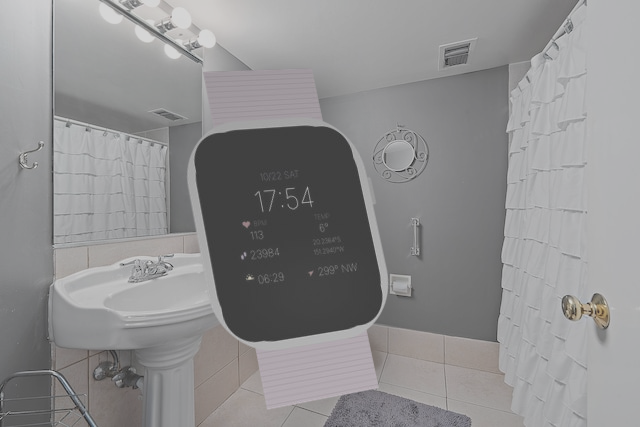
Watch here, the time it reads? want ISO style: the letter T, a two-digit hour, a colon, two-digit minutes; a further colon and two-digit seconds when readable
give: T17:54
